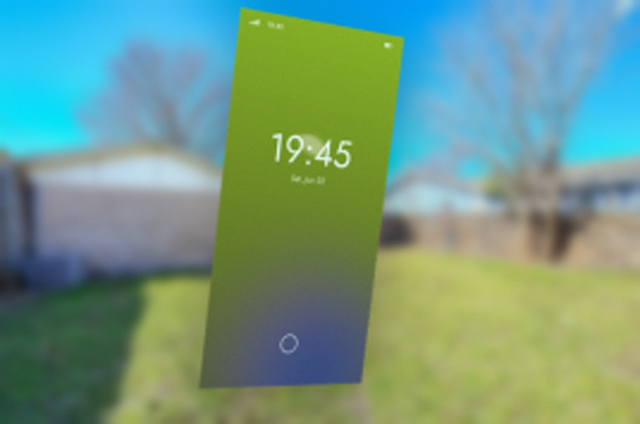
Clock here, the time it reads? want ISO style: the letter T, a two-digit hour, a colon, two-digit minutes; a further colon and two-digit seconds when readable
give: T19:45
